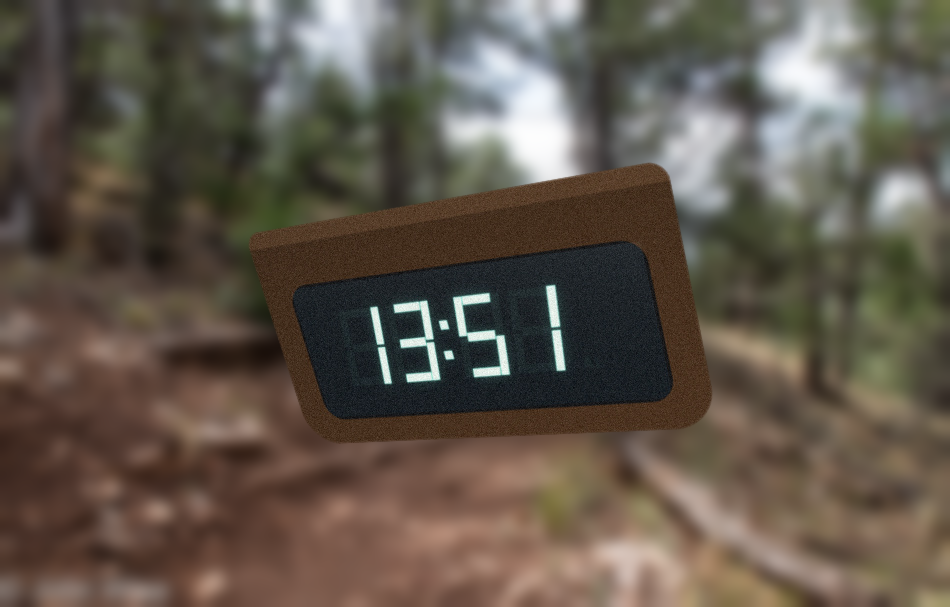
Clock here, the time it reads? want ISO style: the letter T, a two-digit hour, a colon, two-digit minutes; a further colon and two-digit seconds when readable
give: T13:51
